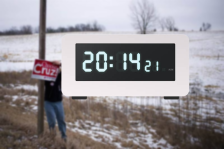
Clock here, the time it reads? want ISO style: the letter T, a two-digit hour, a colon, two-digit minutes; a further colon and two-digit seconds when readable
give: T20:14:21
